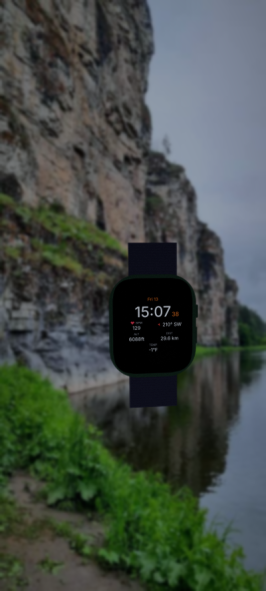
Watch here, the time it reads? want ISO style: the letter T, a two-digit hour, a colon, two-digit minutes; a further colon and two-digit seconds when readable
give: T15:07
